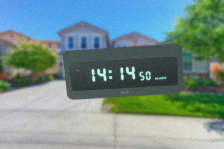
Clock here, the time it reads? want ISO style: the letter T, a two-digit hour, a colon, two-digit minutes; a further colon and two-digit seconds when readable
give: T14:14:50
